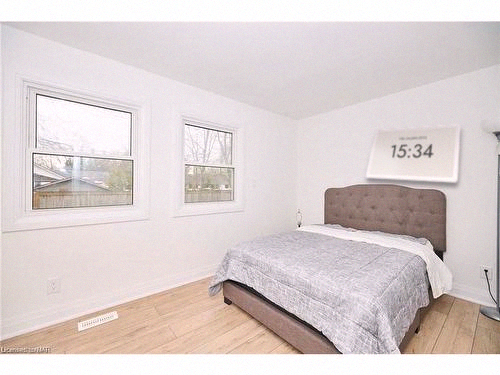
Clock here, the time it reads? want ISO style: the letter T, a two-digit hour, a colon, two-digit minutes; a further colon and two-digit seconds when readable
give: T15:34
